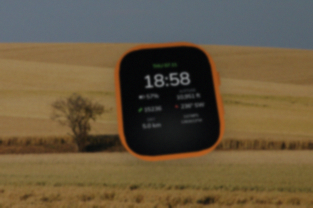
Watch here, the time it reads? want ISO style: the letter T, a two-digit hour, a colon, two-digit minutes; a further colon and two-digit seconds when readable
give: T18:58
